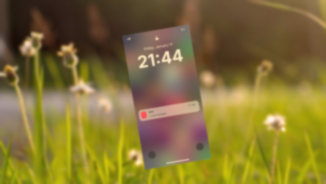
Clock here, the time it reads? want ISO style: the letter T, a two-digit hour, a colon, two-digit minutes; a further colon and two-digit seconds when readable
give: T21:44
